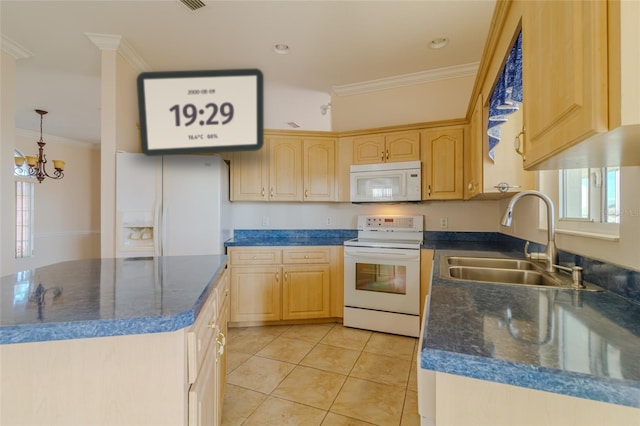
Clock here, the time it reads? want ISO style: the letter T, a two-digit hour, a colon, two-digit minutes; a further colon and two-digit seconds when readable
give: T19:29
